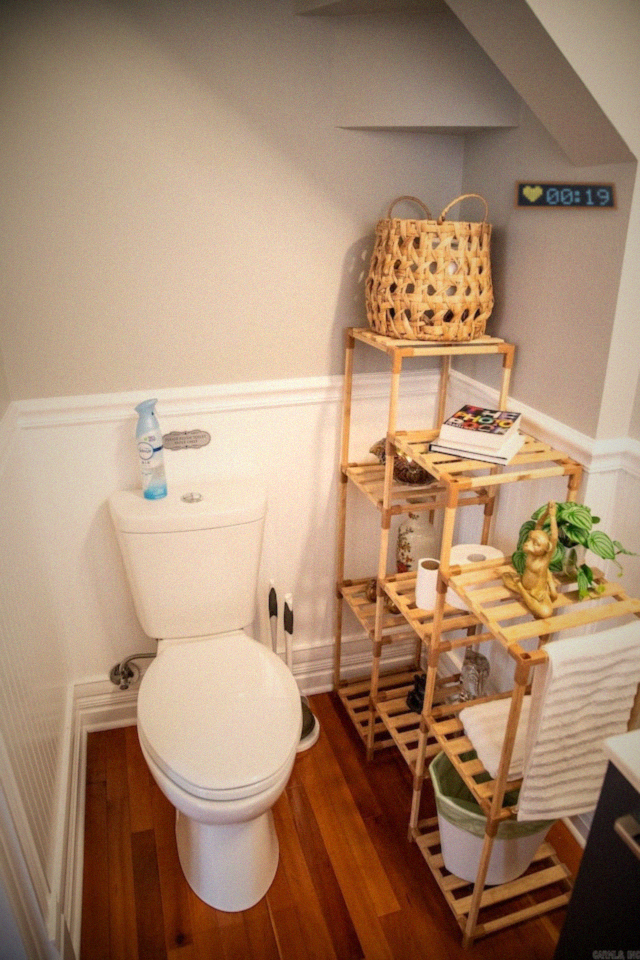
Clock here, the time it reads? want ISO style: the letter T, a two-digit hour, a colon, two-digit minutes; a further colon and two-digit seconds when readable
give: T00:19
